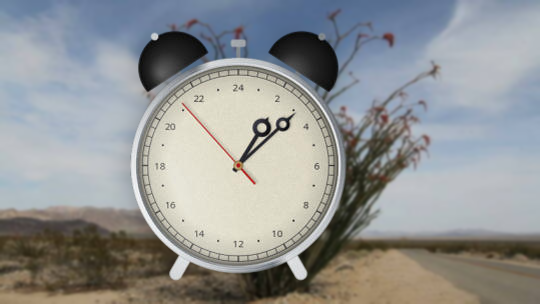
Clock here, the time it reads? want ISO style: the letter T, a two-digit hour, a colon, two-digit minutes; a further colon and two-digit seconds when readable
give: T02:07:53
